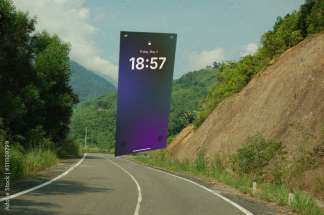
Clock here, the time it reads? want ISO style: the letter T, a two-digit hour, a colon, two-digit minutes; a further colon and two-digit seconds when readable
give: T18:57
